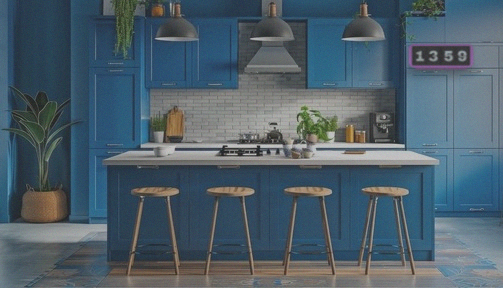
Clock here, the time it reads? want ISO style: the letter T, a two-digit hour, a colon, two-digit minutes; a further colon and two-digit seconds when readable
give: T13:59
